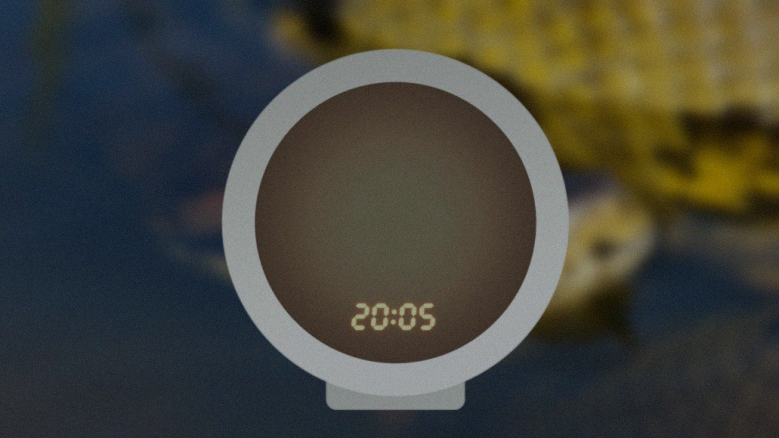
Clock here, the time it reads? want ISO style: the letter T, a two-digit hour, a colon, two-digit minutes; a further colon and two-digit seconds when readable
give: T20:05
